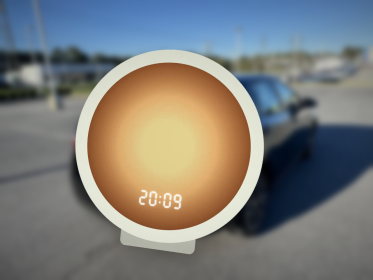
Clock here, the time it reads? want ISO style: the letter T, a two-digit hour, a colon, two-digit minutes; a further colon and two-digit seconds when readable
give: T20:09
